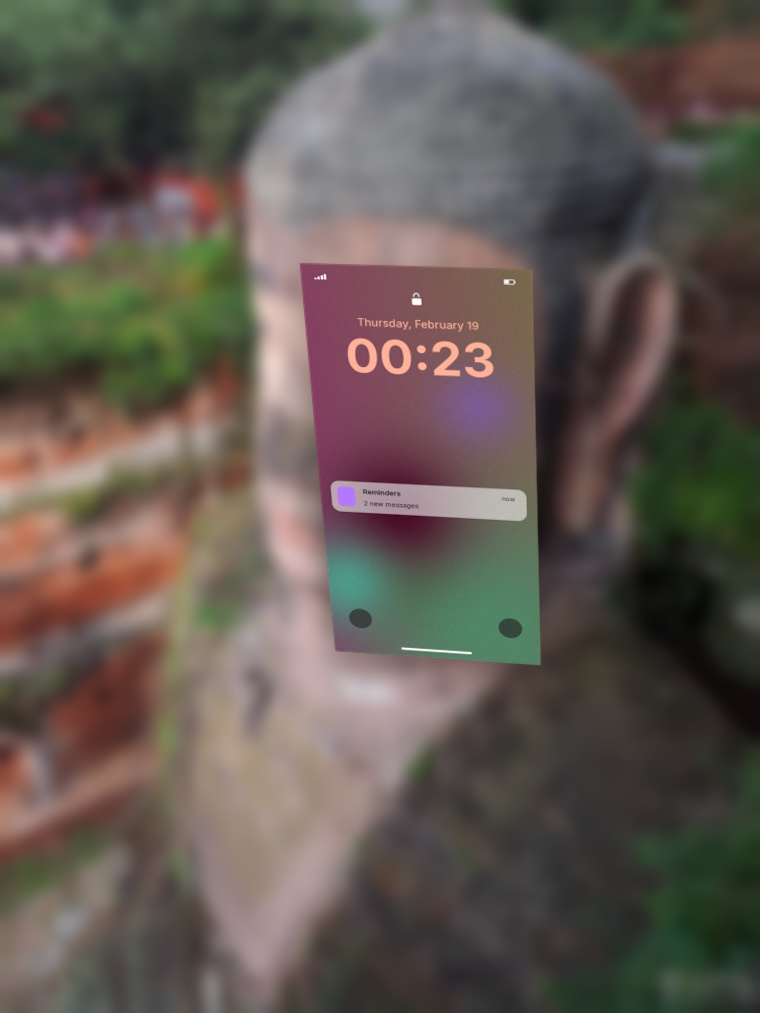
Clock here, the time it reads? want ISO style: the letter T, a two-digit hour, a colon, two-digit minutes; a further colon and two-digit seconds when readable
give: T00:23
